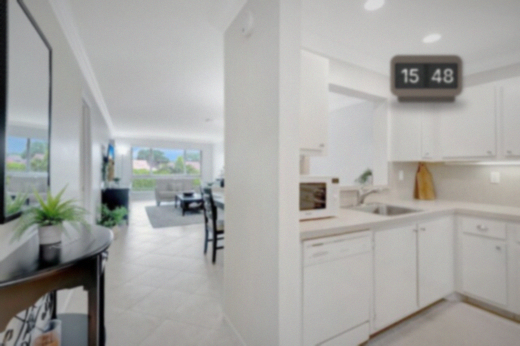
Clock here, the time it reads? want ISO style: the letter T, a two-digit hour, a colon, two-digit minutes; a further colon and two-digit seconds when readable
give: T15:48
